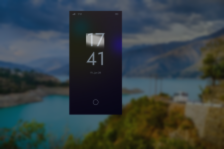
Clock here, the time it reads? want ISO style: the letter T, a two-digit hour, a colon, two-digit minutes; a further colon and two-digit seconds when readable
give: T17:41
